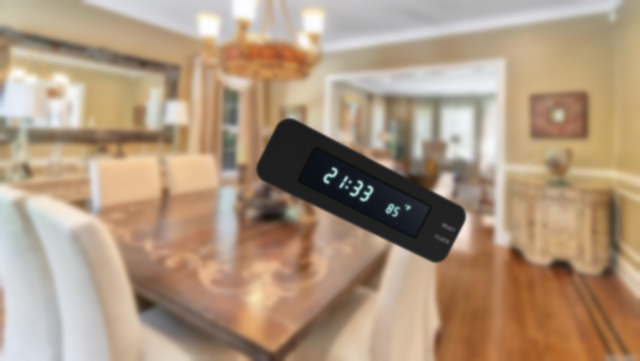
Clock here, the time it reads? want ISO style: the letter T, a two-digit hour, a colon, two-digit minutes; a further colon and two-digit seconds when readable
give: T21:33
